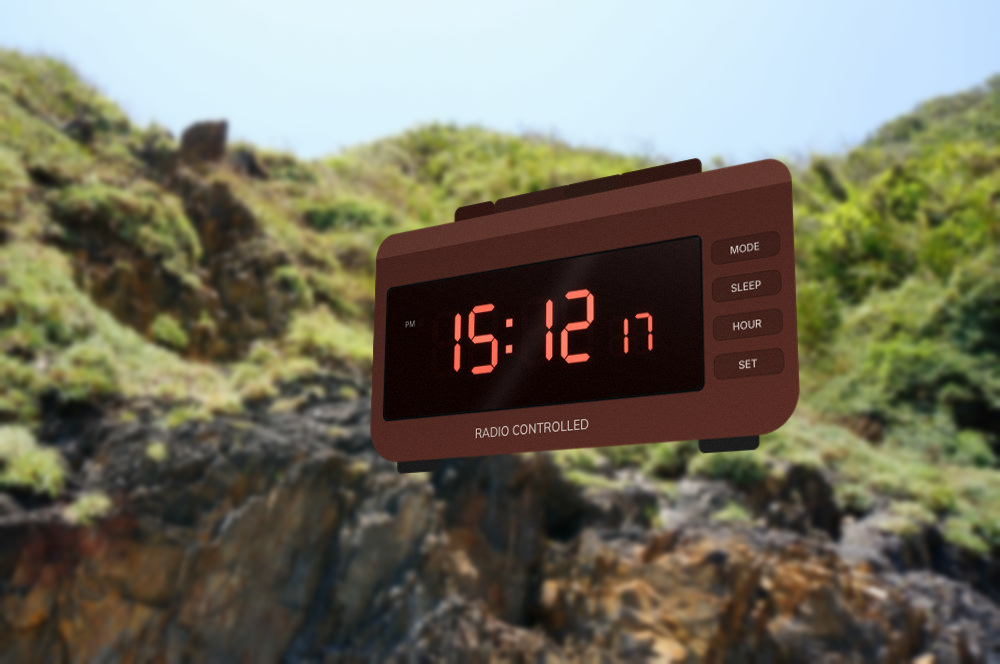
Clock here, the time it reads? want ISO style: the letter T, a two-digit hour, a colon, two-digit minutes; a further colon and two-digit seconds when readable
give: T15:12:17
